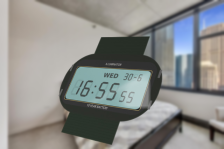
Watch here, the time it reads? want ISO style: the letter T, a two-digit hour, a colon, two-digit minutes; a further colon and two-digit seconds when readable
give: T16:55:55
